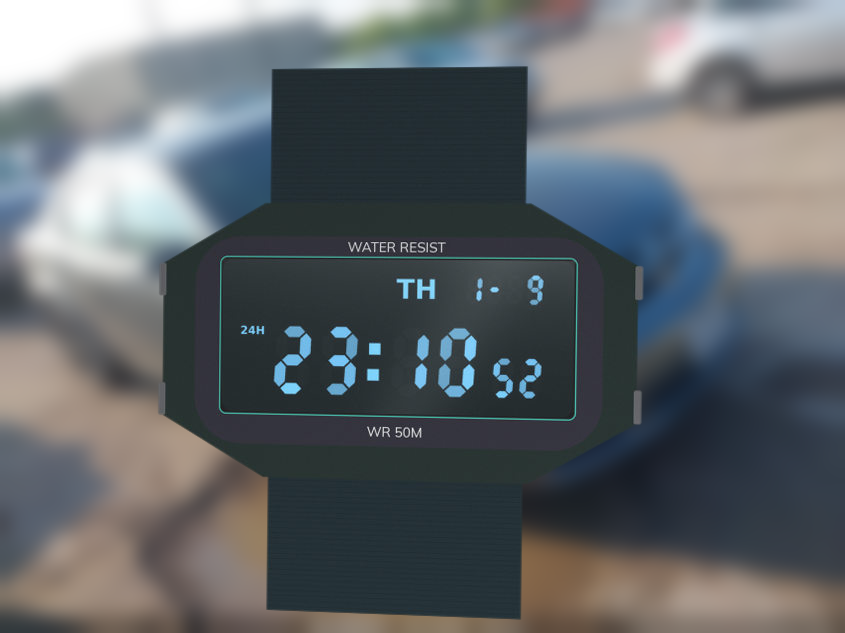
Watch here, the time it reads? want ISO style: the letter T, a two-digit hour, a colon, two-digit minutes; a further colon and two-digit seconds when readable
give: T23:10:52
